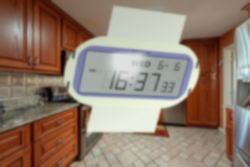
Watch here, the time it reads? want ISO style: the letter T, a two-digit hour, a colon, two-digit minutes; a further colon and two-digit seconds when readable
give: T16:37
